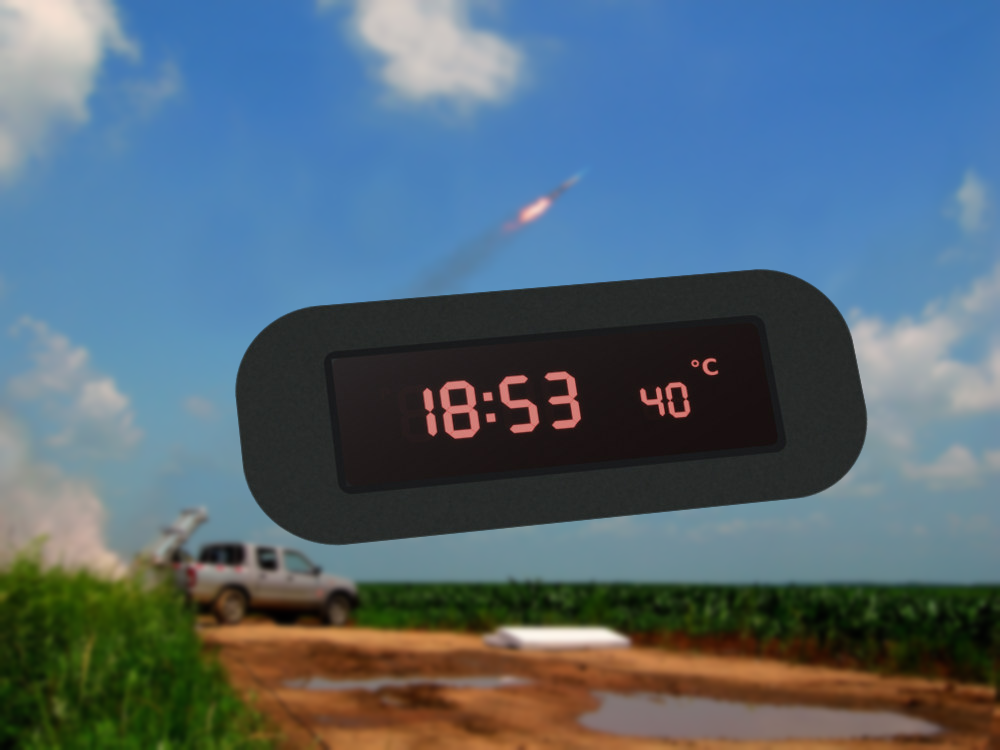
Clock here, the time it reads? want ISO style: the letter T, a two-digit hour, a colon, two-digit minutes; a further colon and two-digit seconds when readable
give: T18:53
